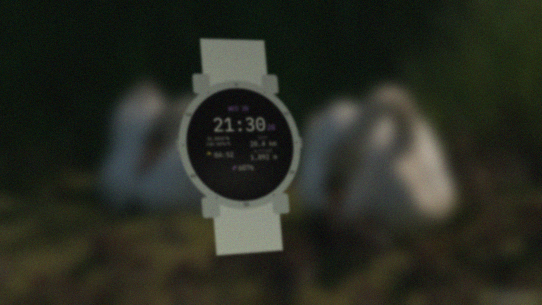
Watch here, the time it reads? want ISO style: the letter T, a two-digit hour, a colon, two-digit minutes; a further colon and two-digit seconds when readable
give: T21:30
